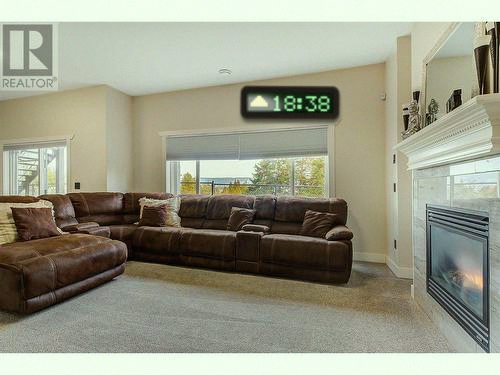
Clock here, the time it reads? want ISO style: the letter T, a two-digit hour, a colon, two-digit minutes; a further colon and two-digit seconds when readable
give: T18:38
